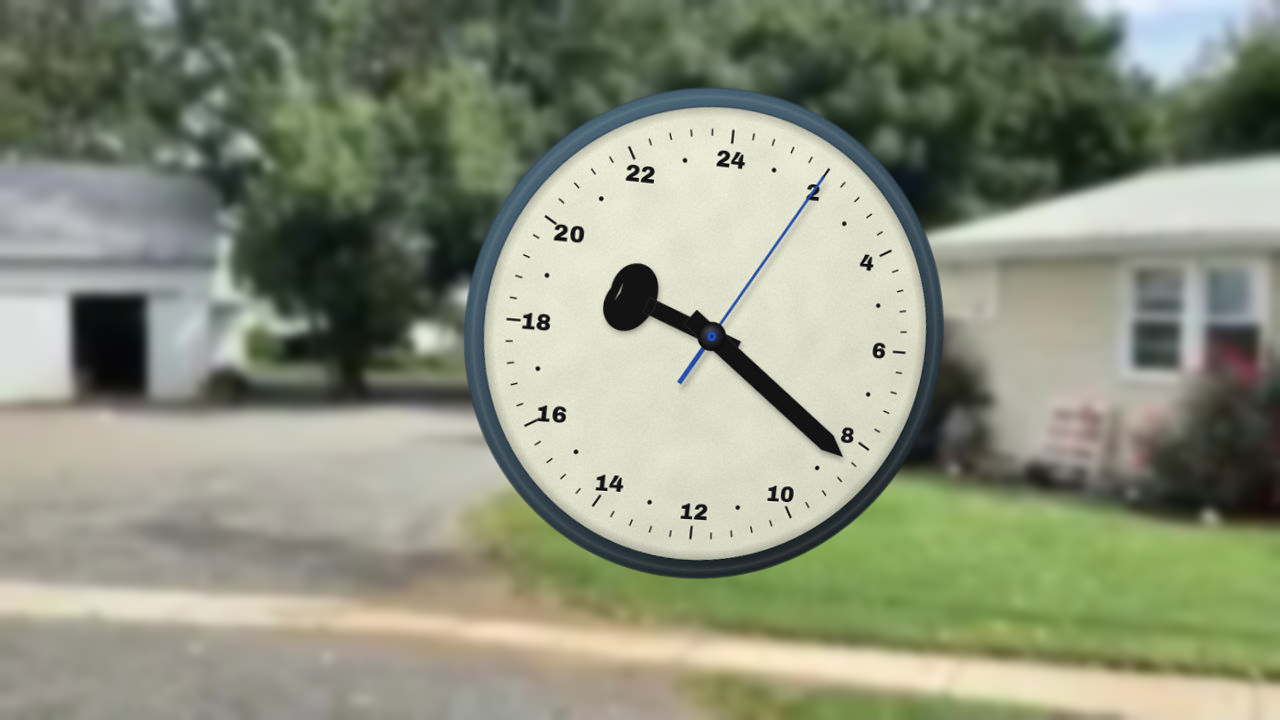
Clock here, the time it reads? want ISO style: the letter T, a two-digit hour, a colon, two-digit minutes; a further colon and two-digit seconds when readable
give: T19:21:05
